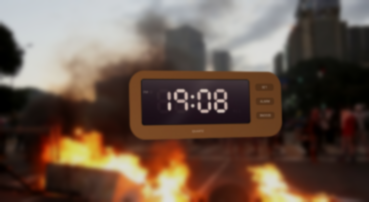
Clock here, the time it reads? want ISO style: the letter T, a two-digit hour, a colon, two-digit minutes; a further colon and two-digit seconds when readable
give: T19:08
